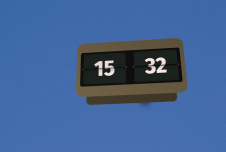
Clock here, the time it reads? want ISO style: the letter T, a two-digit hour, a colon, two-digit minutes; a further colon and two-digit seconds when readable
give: T15:32
